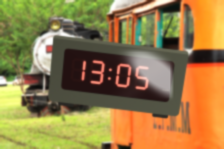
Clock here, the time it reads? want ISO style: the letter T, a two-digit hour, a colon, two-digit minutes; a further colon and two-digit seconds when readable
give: T13:05
